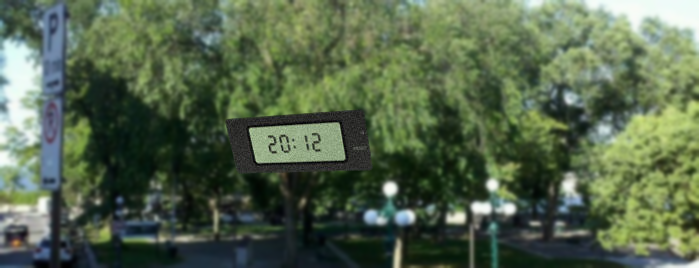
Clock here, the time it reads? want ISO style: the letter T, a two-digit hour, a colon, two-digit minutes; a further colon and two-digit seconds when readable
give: T20:12
